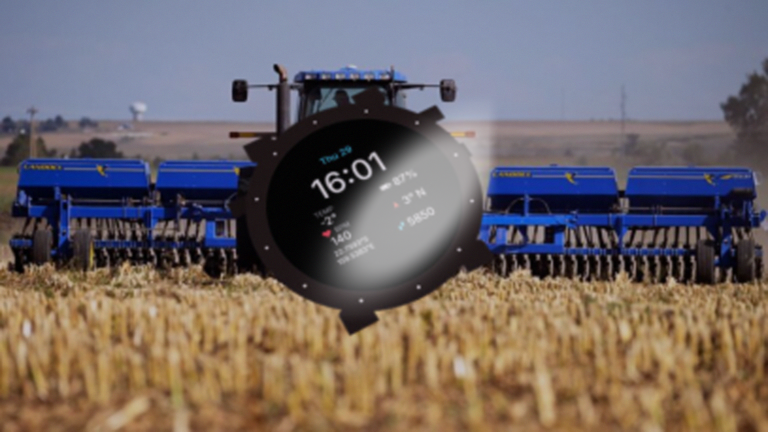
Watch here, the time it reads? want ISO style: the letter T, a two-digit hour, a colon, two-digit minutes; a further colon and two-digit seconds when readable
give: T16:01
